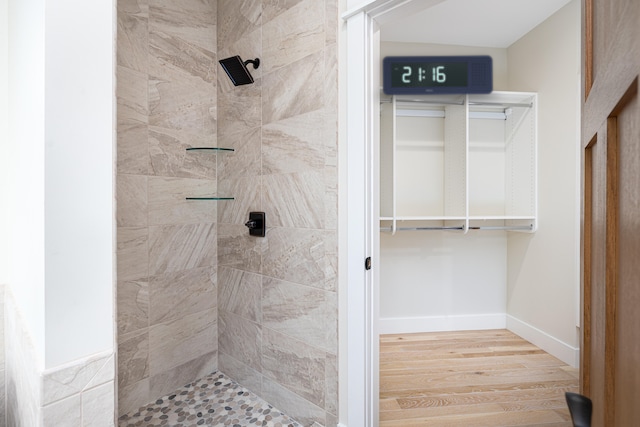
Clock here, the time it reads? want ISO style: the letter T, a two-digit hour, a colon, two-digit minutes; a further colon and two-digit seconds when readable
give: T21:16
